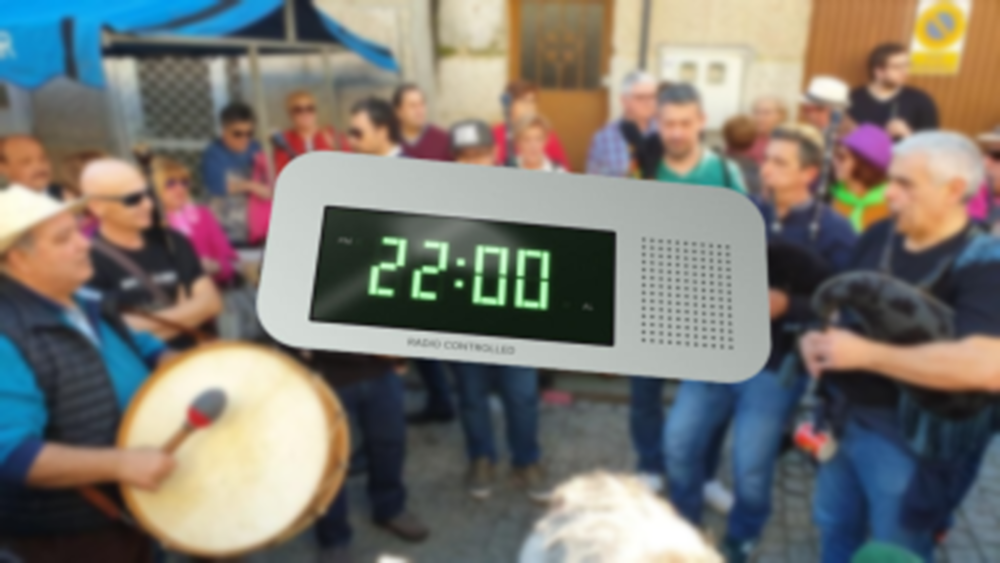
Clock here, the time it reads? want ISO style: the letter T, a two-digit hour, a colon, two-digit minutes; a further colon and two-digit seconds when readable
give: T22:00
